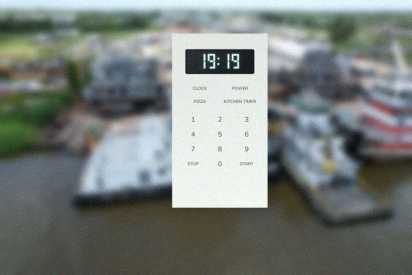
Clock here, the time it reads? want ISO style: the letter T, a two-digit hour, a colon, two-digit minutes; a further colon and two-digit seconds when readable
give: T19:19
